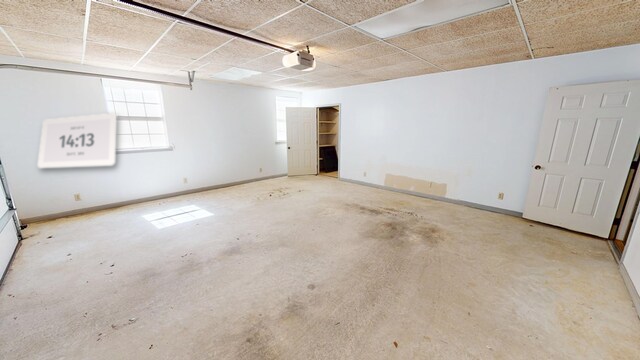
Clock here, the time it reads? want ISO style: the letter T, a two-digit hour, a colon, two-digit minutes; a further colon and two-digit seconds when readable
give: T14:13
